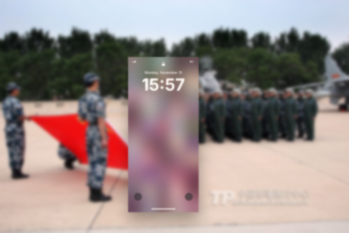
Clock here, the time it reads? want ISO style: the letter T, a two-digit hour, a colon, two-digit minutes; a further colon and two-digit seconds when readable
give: T15:57
